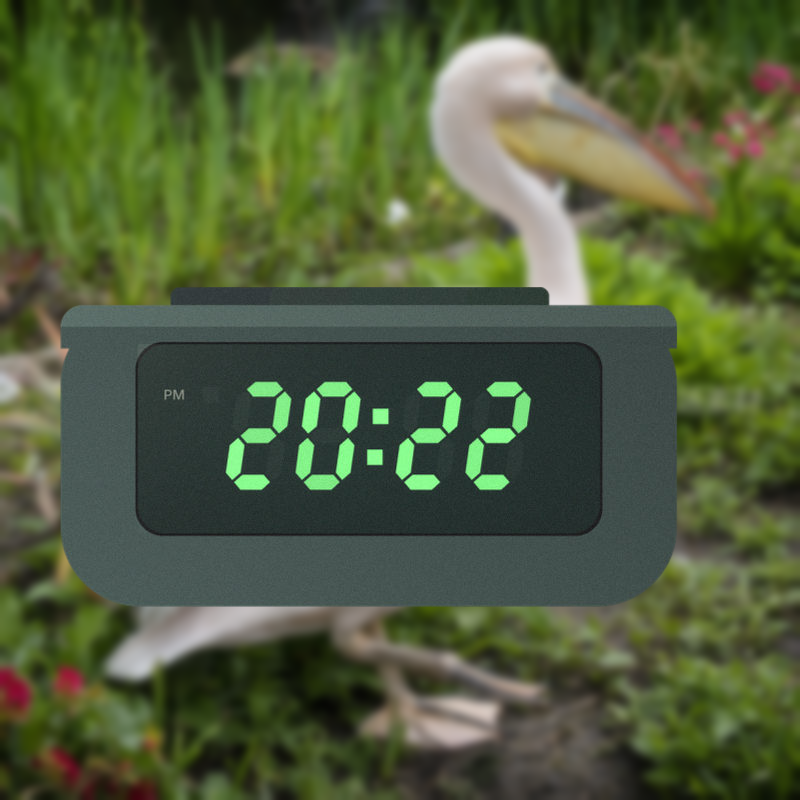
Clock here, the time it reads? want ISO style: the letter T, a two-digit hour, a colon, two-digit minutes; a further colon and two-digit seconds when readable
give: T20:22
